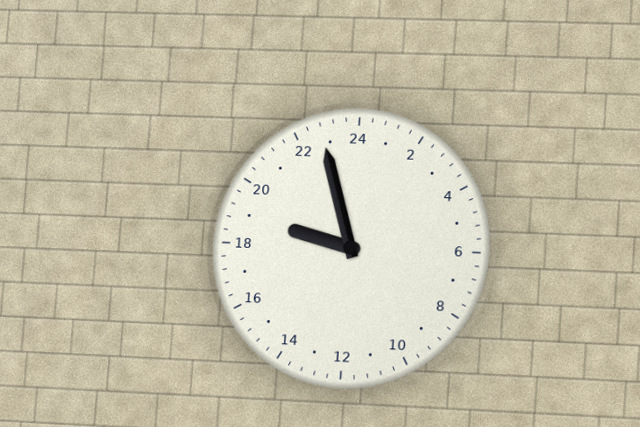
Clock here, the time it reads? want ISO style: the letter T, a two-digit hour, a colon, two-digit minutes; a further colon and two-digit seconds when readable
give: T18:57
